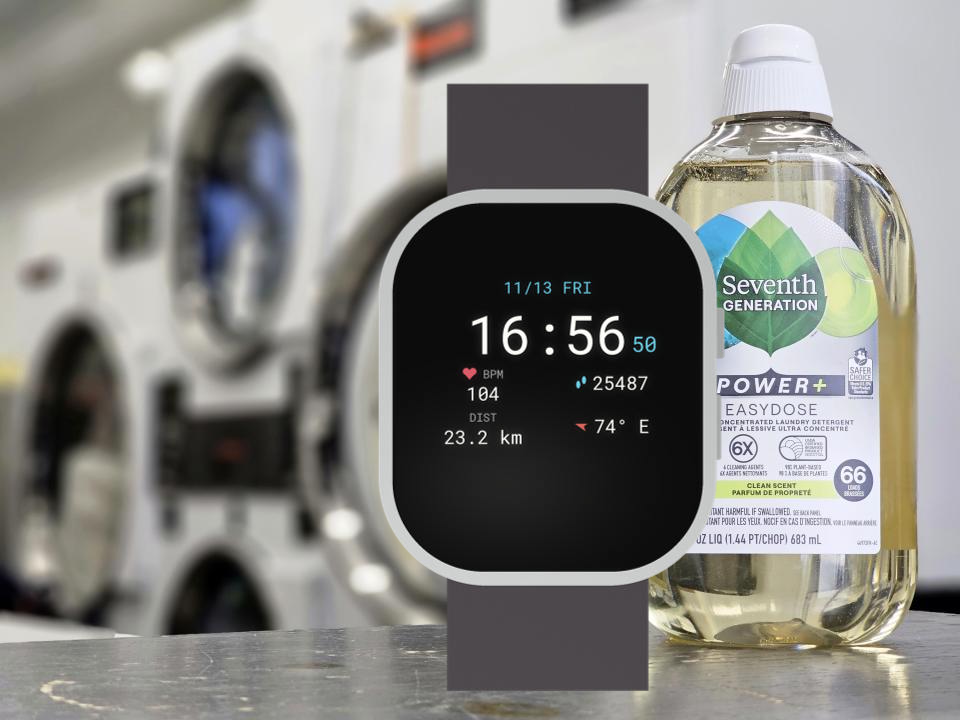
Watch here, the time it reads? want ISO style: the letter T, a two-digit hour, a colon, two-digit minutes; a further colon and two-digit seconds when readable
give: T16:56:50
